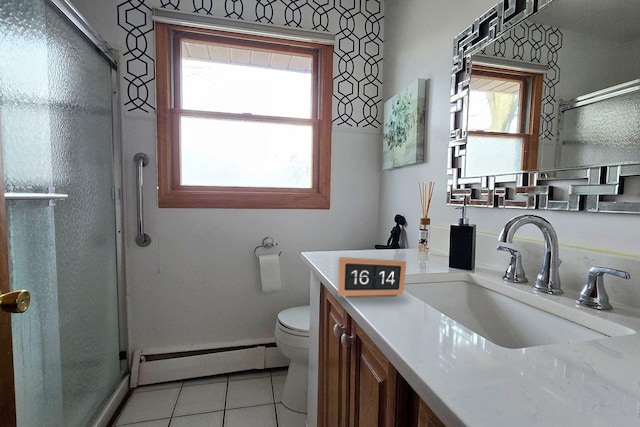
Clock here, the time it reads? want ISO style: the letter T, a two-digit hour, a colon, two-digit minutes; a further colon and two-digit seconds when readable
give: T16:14
